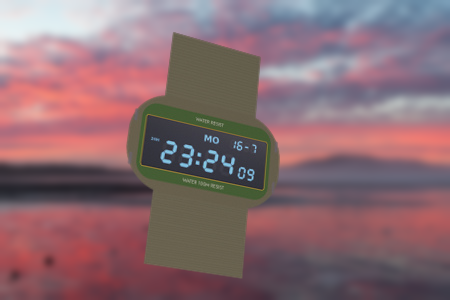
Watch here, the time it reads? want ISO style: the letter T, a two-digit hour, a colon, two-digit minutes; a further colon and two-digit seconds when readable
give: T23:24:09
